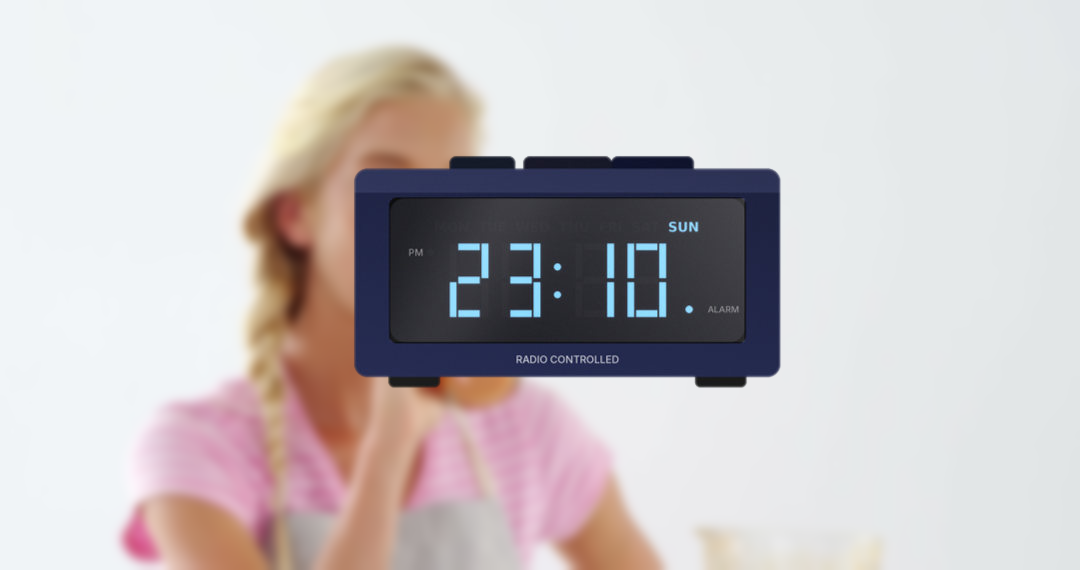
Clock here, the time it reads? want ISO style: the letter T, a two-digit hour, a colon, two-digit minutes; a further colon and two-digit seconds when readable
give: T23:10
